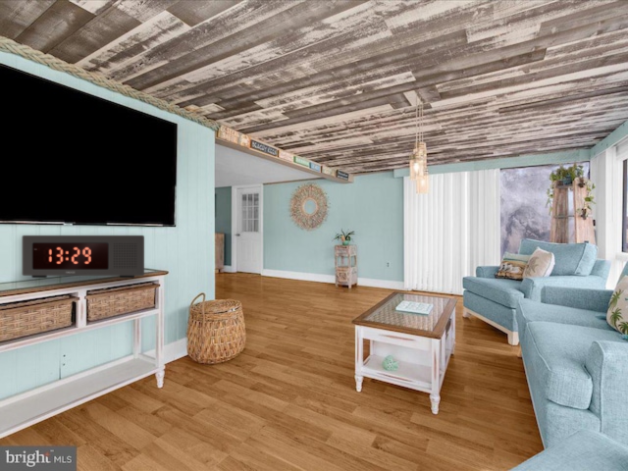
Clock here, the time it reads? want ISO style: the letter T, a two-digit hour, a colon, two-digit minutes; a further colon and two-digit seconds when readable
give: T13:29
